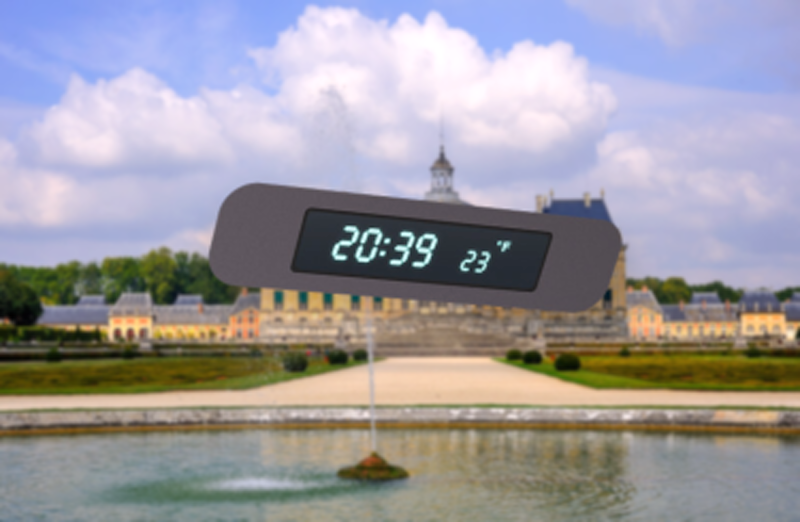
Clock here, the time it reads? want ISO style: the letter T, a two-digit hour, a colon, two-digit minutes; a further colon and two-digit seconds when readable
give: T20:39
